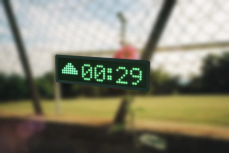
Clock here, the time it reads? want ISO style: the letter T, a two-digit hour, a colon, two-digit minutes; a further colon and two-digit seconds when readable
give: T00:29
